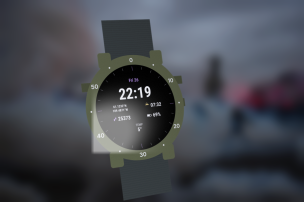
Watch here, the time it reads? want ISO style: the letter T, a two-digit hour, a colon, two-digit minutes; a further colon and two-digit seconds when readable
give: T22:19
